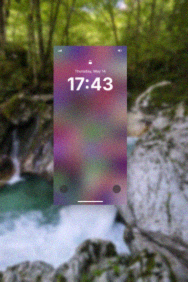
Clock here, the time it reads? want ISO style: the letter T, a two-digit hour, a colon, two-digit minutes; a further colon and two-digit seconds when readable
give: T17:43
